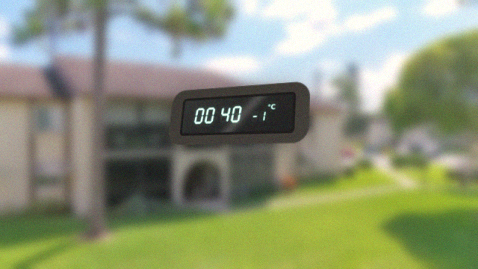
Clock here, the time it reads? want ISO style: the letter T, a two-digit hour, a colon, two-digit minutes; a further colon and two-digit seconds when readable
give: T00:40
